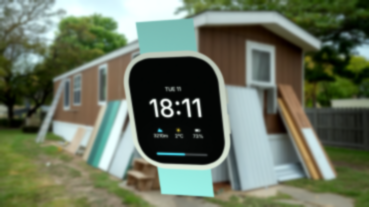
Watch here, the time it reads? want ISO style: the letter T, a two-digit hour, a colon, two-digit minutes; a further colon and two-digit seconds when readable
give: T18:11
